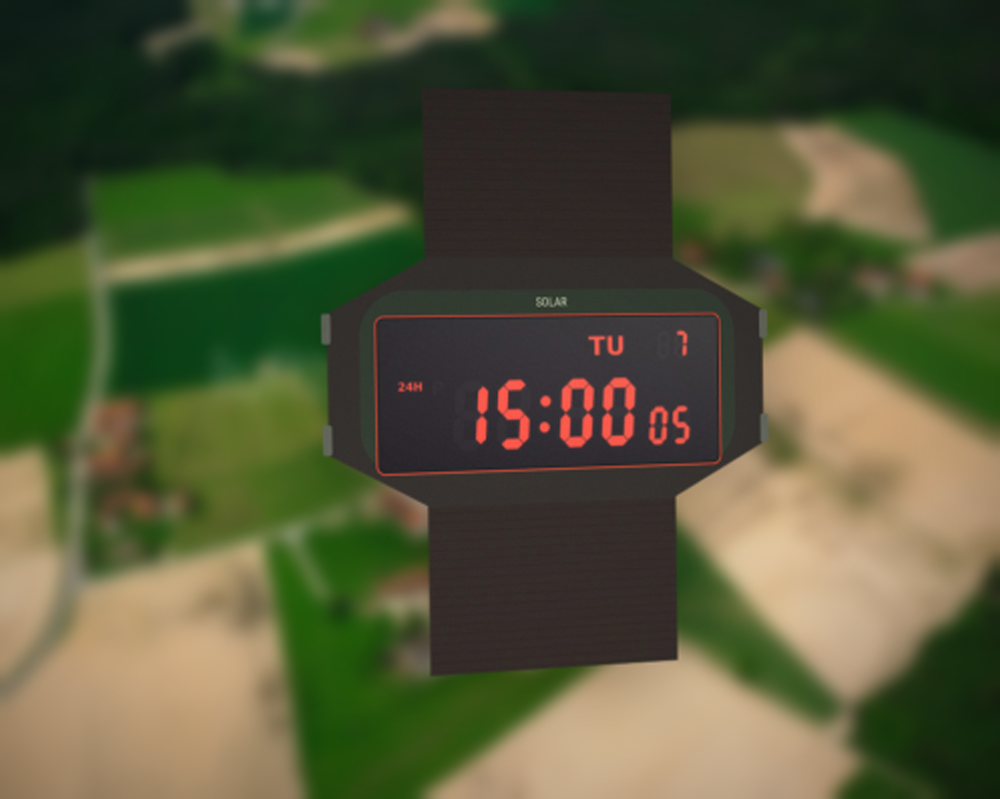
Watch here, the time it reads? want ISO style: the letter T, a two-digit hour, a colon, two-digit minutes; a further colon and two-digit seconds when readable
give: T15:00:05
